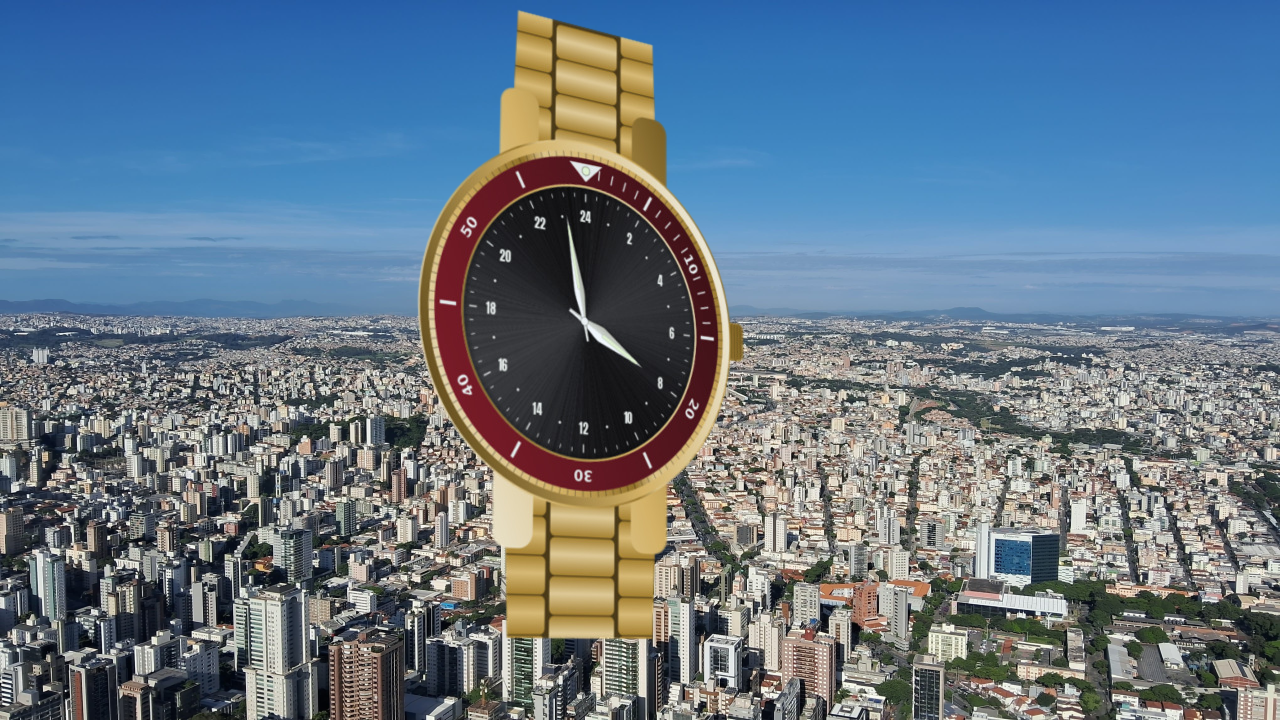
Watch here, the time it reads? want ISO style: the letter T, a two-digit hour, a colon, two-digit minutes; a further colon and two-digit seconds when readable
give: T07:58
